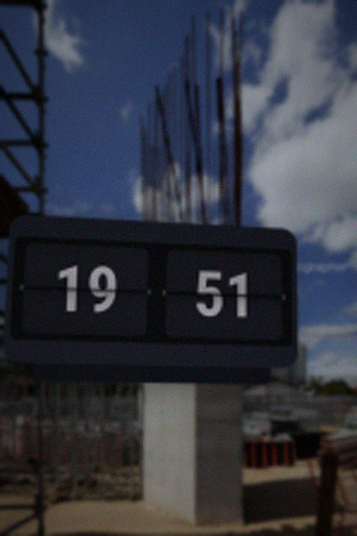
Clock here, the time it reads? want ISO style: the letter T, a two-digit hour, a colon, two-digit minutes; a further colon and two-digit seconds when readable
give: T19:51
